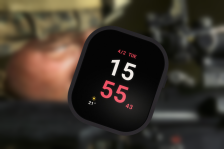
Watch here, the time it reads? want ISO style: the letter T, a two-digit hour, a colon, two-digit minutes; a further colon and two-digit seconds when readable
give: T15:55
